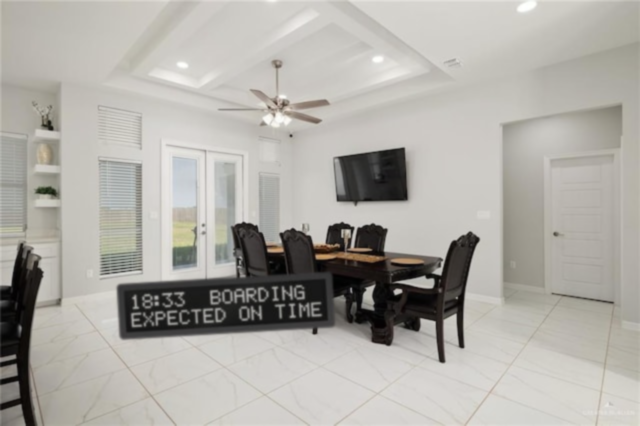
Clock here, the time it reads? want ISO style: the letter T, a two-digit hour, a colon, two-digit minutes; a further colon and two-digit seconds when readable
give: T18:33
